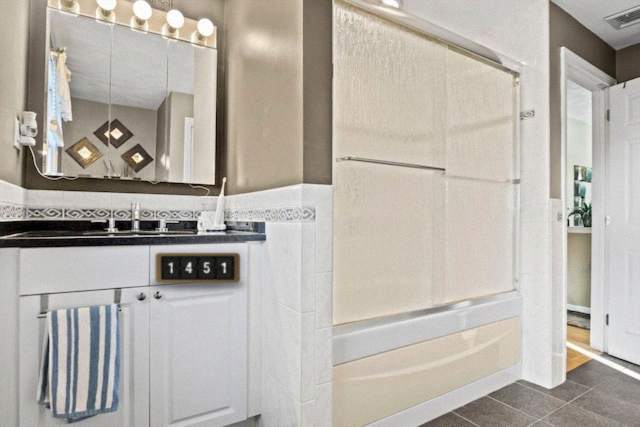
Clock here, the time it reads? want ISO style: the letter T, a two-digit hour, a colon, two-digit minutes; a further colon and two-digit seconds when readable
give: T14:51
